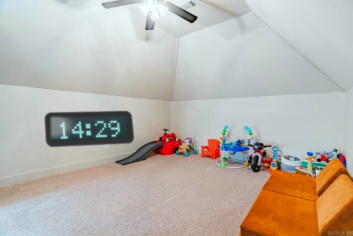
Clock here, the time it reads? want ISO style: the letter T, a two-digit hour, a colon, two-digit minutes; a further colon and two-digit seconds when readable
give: T14:29
